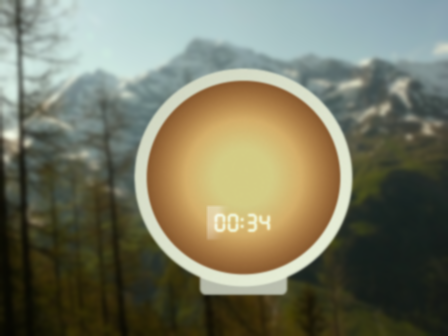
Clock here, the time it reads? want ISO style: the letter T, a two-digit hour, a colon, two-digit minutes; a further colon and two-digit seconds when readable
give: T00:34
